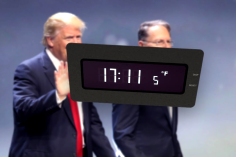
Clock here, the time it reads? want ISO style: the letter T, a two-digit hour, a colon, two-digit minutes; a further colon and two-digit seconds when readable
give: T17:11
